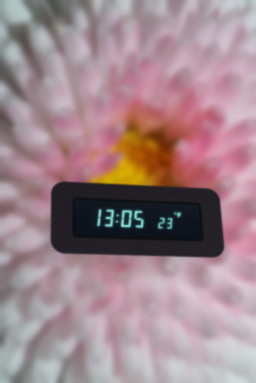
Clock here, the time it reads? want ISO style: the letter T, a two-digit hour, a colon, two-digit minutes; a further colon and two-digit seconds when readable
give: T13:05
